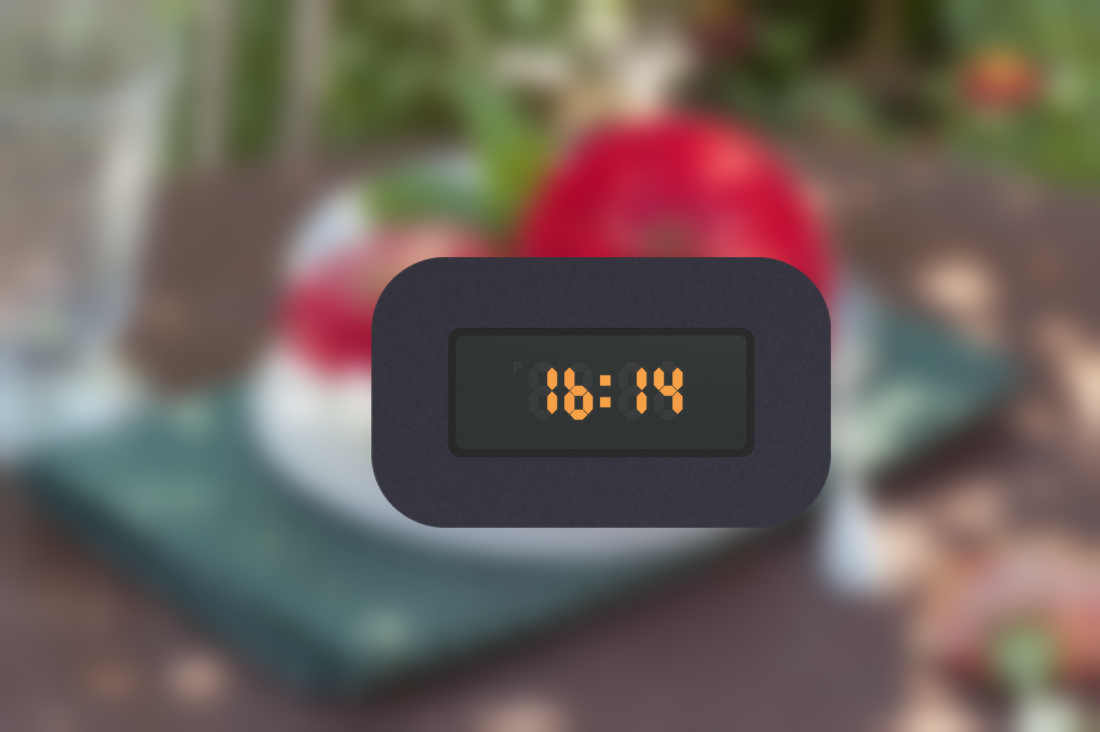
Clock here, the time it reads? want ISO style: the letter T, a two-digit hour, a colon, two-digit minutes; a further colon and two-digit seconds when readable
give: T16:14
